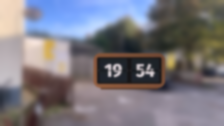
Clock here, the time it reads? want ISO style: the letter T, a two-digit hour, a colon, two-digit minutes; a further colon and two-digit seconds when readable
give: T19:54
